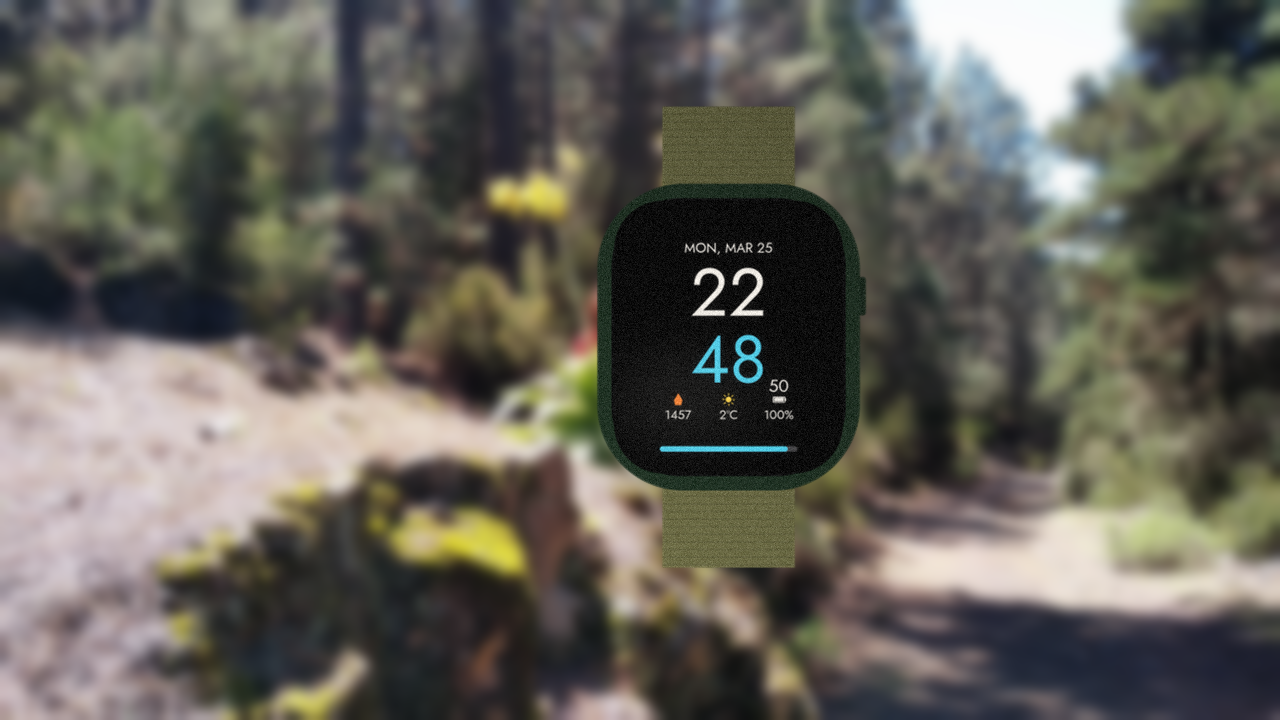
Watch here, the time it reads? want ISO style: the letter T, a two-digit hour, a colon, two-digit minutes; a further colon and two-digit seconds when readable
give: T22:48:50
